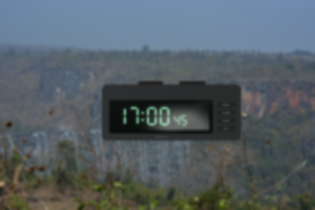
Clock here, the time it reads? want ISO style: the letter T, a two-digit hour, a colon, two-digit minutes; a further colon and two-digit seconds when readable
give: T17:00
